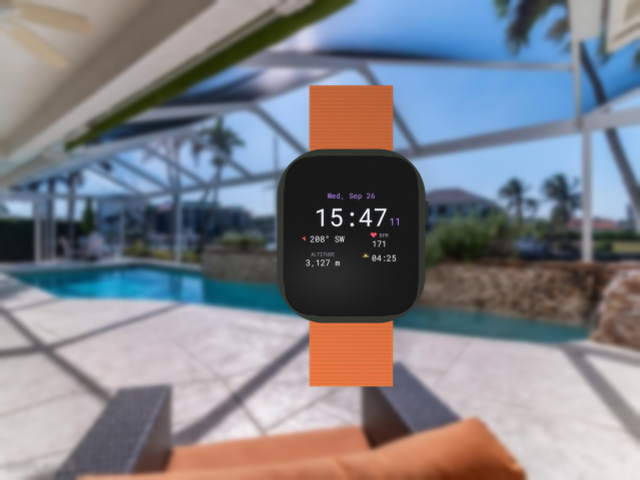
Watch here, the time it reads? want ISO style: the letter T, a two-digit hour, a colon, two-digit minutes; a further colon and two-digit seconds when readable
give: T15:47:11
